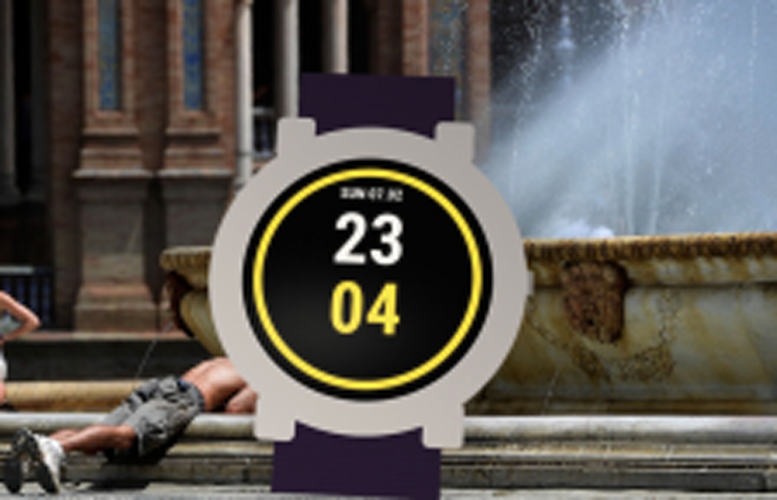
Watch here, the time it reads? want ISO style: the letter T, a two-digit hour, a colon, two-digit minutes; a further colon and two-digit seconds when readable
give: T23:04
